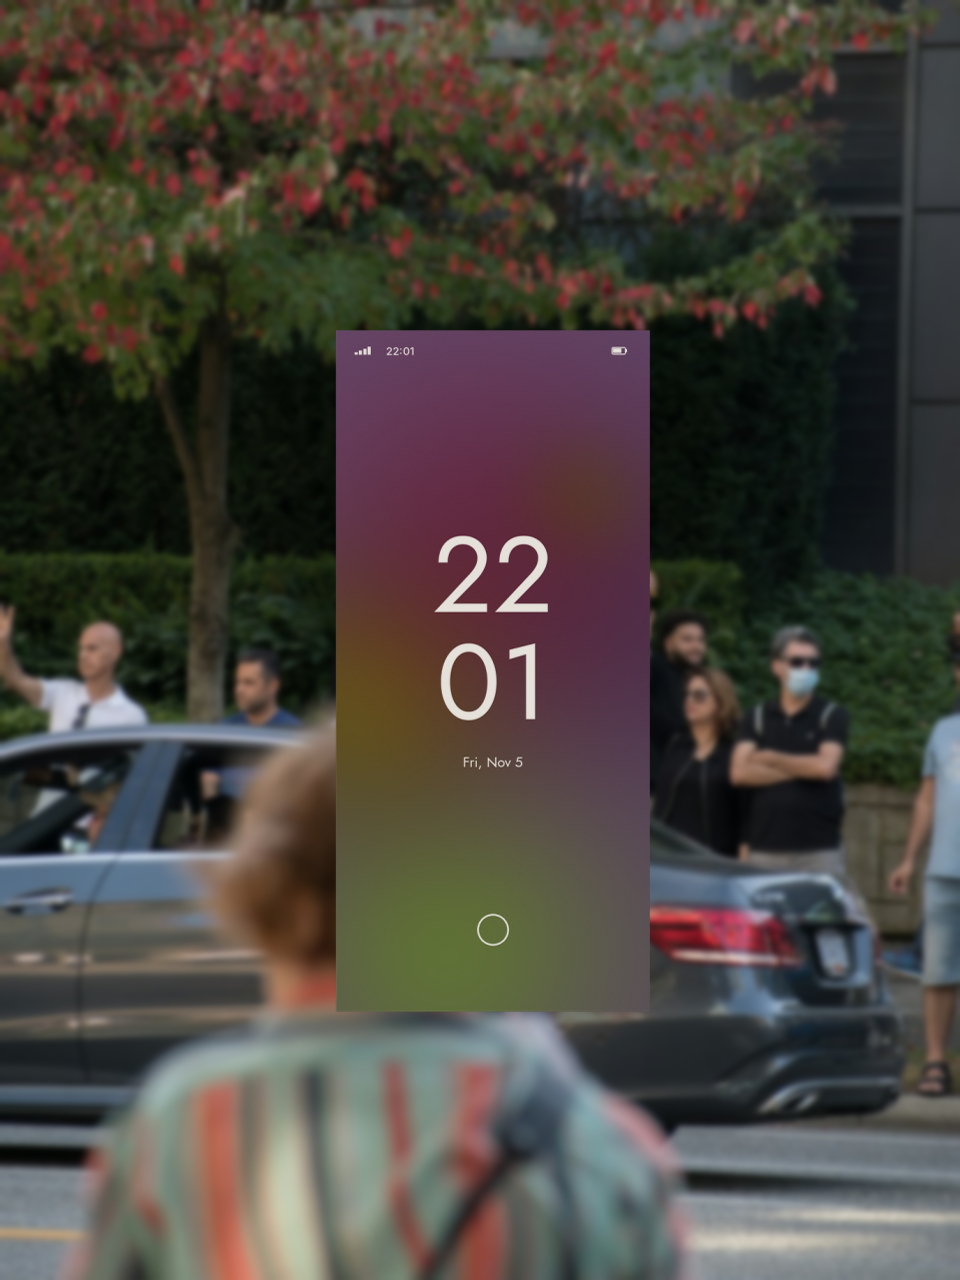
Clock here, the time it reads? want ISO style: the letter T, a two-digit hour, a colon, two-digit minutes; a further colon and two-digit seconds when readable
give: T22:01
